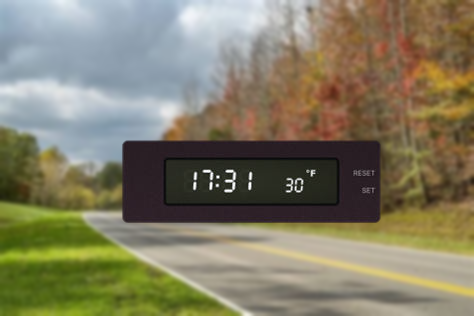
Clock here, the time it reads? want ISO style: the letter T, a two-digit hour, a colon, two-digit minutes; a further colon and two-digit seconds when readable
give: T17:31
